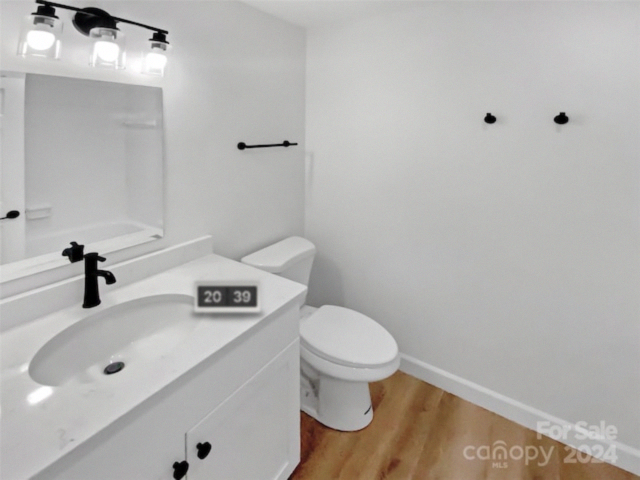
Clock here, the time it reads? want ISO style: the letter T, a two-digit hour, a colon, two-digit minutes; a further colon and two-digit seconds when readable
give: T20:39
